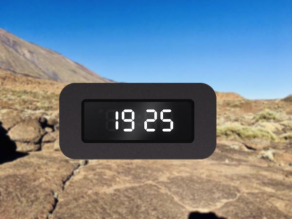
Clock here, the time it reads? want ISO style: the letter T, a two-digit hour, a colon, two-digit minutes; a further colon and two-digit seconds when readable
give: T19:25
